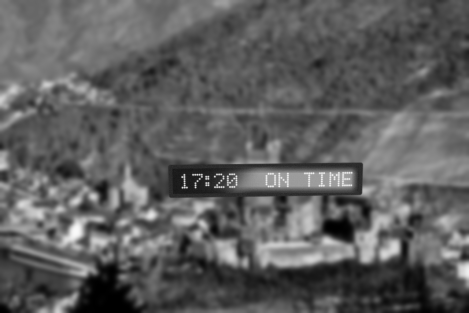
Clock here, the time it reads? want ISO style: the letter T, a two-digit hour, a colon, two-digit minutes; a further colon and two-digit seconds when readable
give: T17:20
